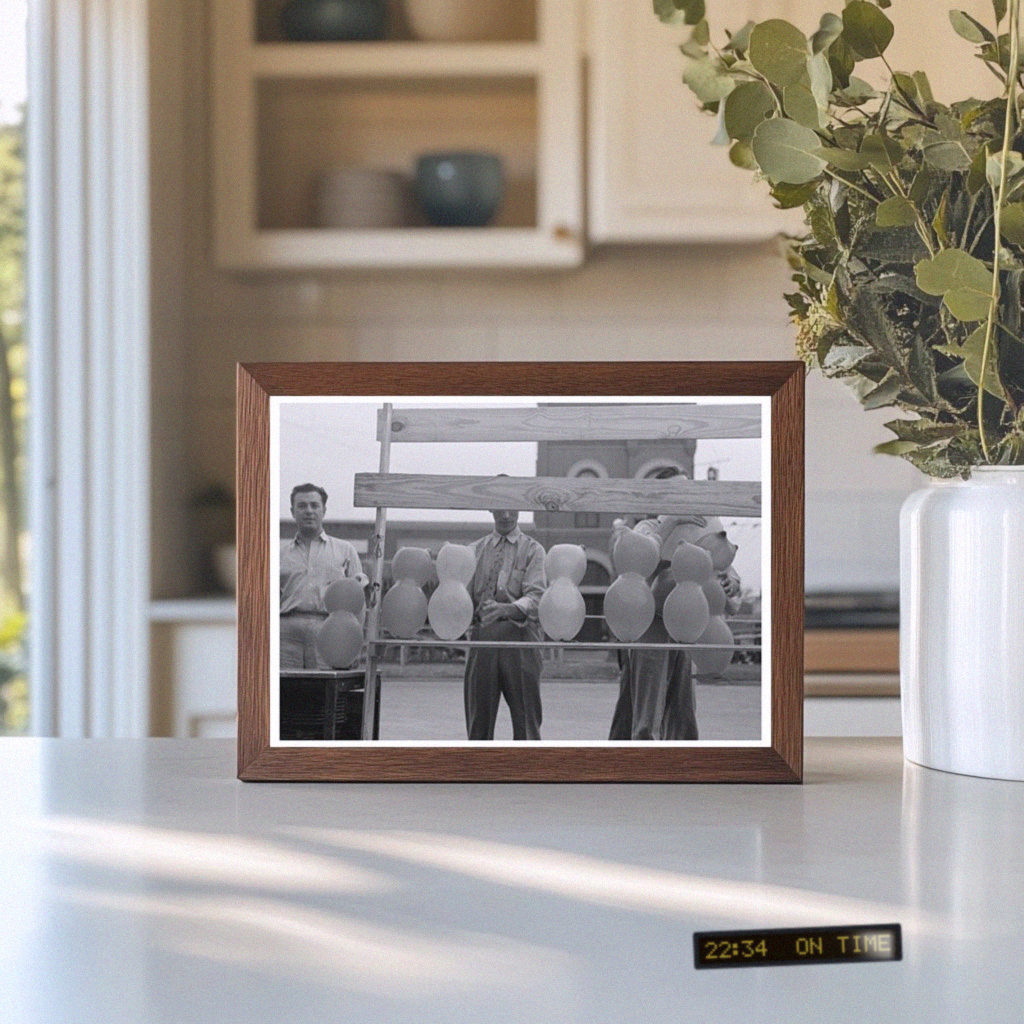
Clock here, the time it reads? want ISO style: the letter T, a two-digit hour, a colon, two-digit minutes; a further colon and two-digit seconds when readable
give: T22:34
